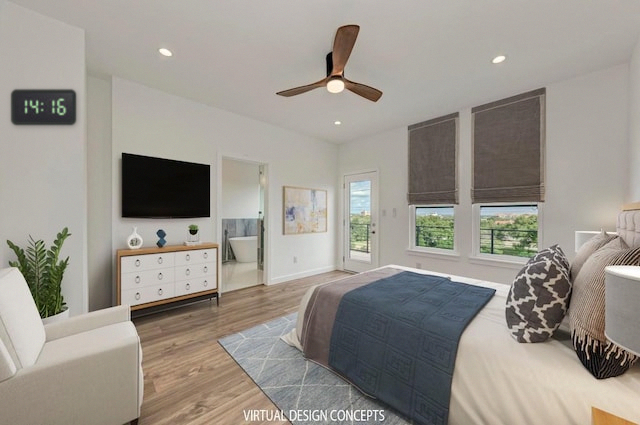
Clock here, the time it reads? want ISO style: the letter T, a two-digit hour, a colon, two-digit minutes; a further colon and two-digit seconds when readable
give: T14:16
